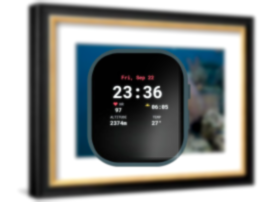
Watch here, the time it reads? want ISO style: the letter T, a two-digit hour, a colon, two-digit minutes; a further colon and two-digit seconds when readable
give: T23:36
